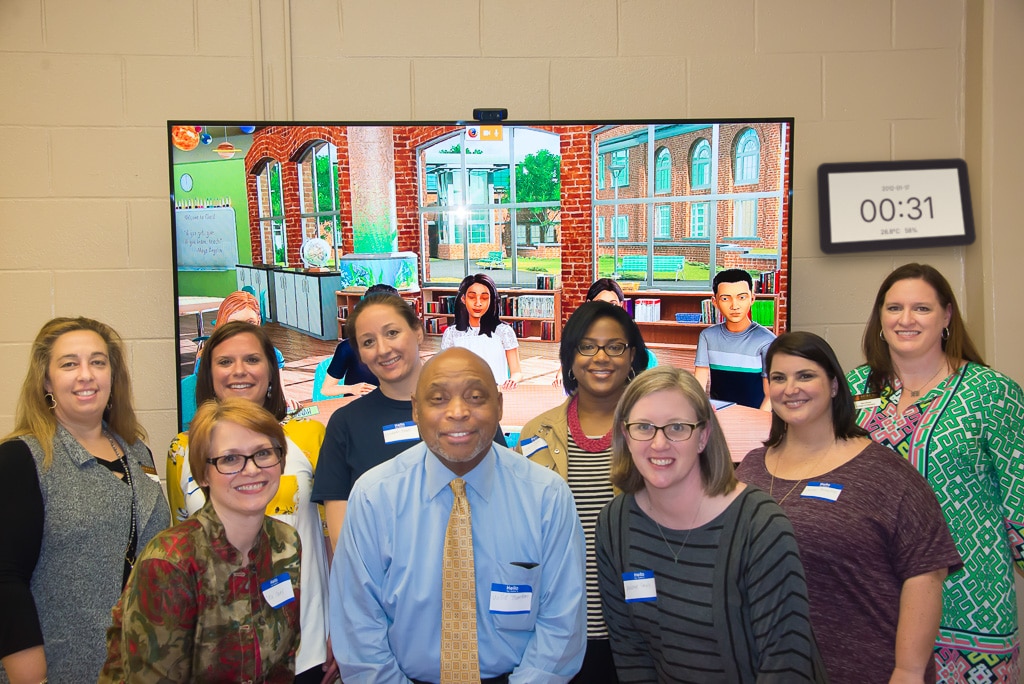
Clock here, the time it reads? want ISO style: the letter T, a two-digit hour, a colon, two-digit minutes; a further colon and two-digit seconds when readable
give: T00:31
